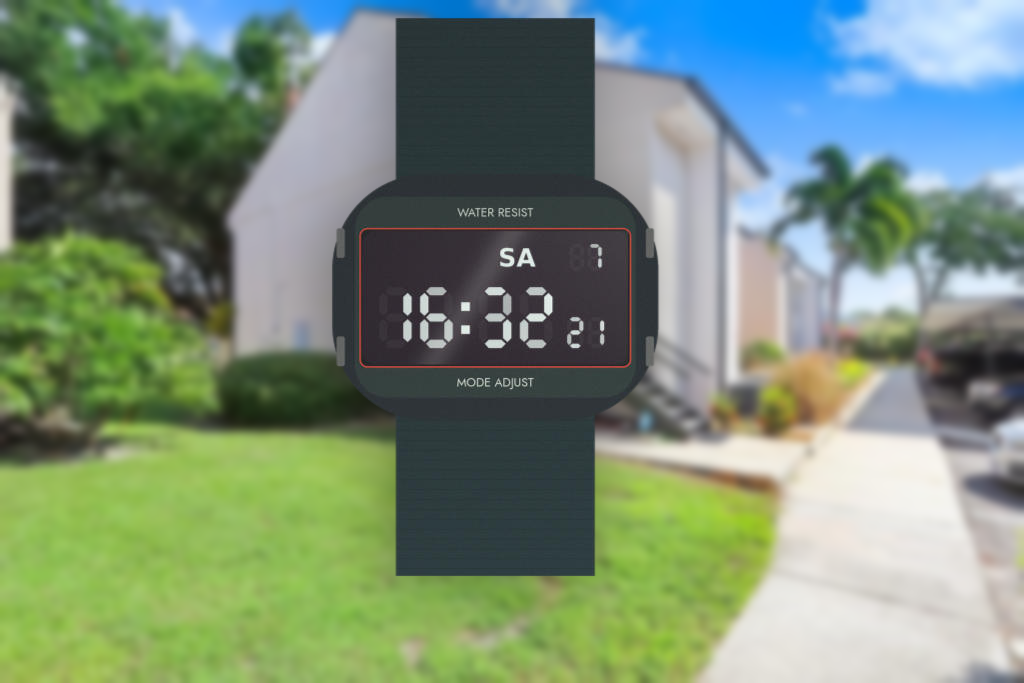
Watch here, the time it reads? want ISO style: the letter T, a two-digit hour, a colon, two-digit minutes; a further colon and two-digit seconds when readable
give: T16:32:21
